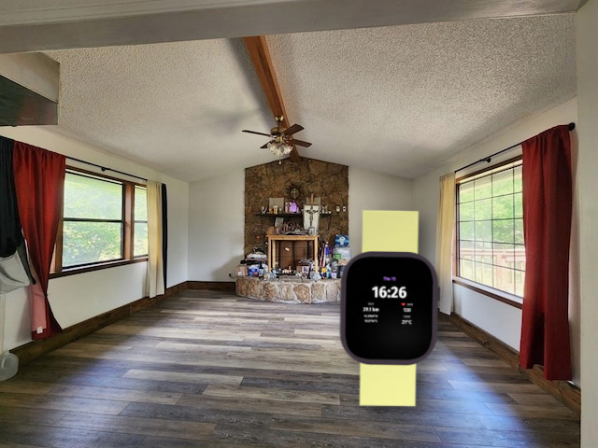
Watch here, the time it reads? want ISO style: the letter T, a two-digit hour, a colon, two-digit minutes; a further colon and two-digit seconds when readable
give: T16:26
